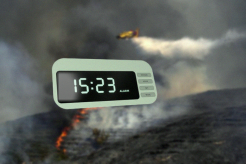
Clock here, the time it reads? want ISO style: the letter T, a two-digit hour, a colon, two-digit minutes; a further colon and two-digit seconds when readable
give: T15:23
